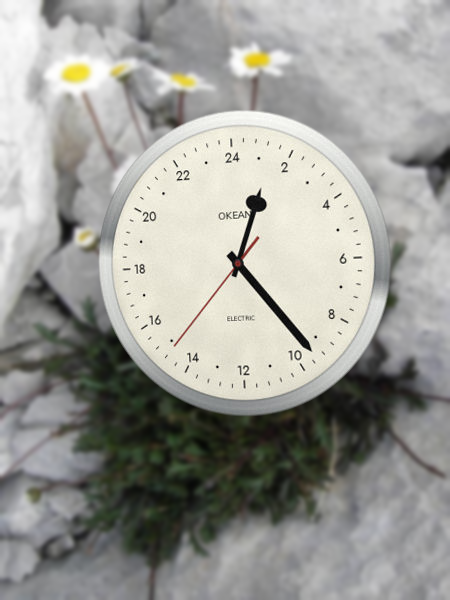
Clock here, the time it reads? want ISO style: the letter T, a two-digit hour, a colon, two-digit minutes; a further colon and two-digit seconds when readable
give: T01:23:37
